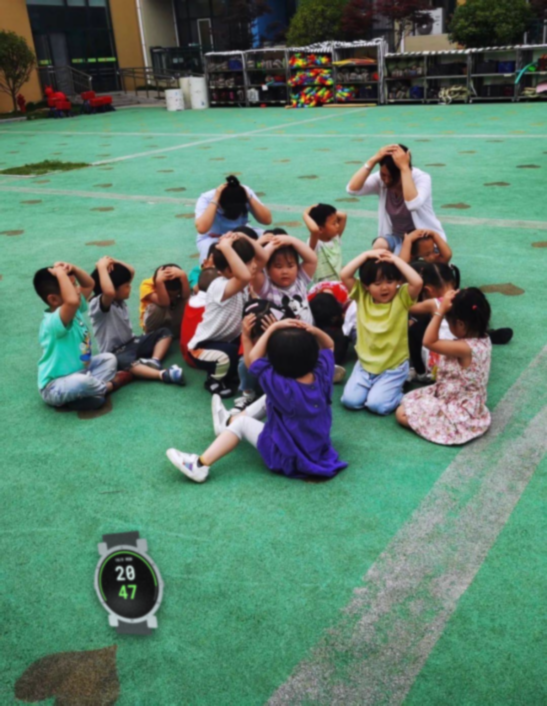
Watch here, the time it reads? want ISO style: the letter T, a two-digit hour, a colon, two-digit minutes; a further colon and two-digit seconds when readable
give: T20:47
